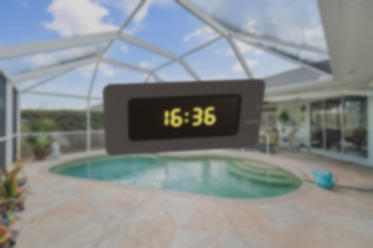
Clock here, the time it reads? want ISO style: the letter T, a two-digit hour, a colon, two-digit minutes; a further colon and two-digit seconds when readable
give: T16:36
